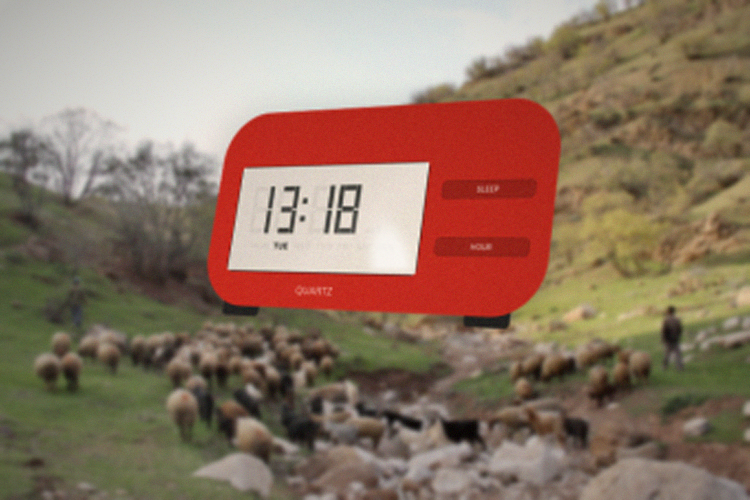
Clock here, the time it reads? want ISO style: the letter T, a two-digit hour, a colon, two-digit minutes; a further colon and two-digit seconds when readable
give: T13:18
